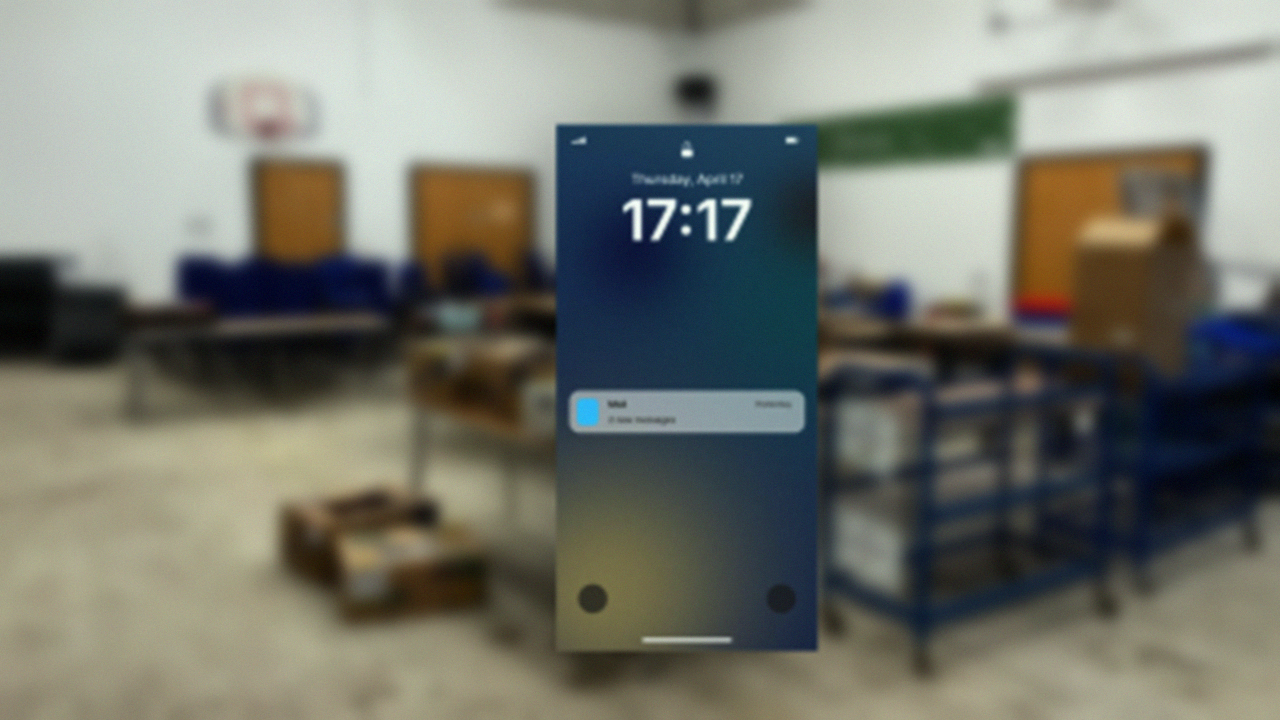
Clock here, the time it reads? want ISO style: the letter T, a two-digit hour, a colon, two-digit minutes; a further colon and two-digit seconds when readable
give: T17:17
